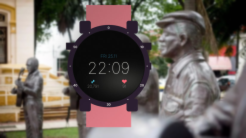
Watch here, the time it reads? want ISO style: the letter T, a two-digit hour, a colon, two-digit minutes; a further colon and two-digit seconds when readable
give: T22:09
